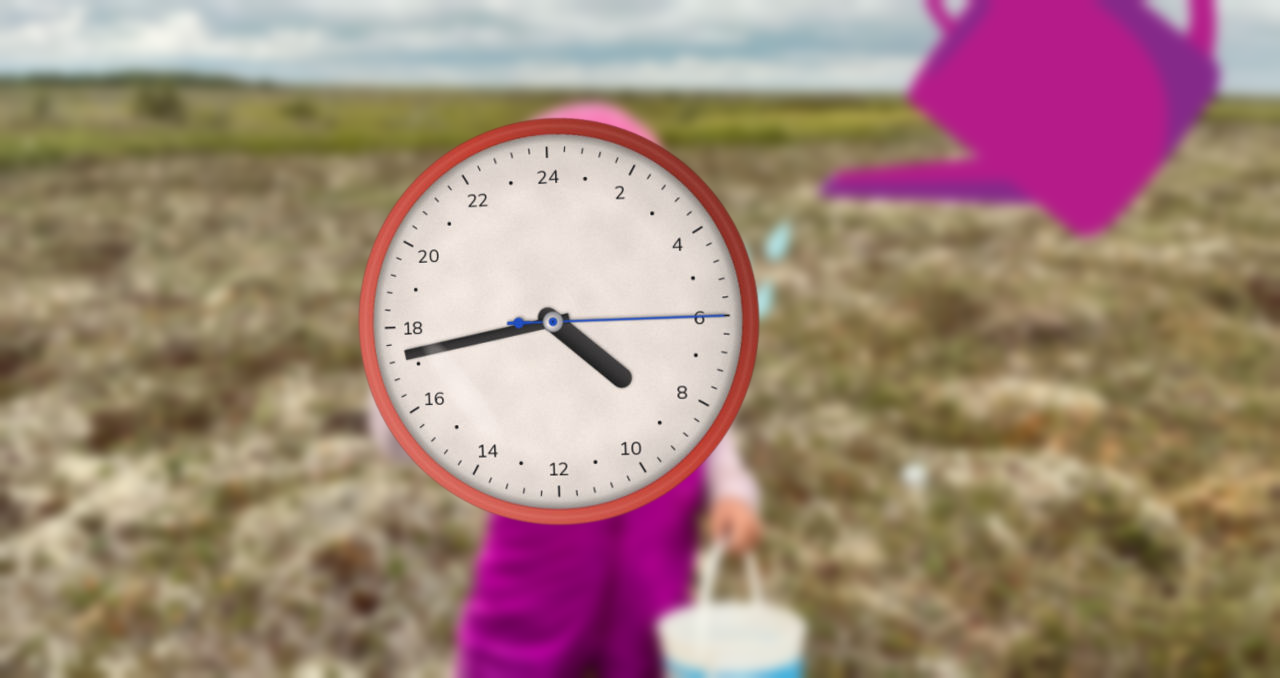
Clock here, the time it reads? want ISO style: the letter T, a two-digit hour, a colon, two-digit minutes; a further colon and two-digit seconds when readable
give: T08:43:15
